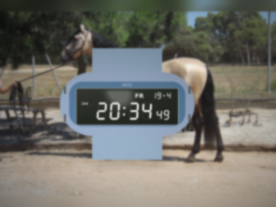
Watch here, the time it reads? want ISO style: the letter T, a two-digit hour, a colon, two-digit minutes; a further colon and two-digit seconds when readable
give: T20:34
